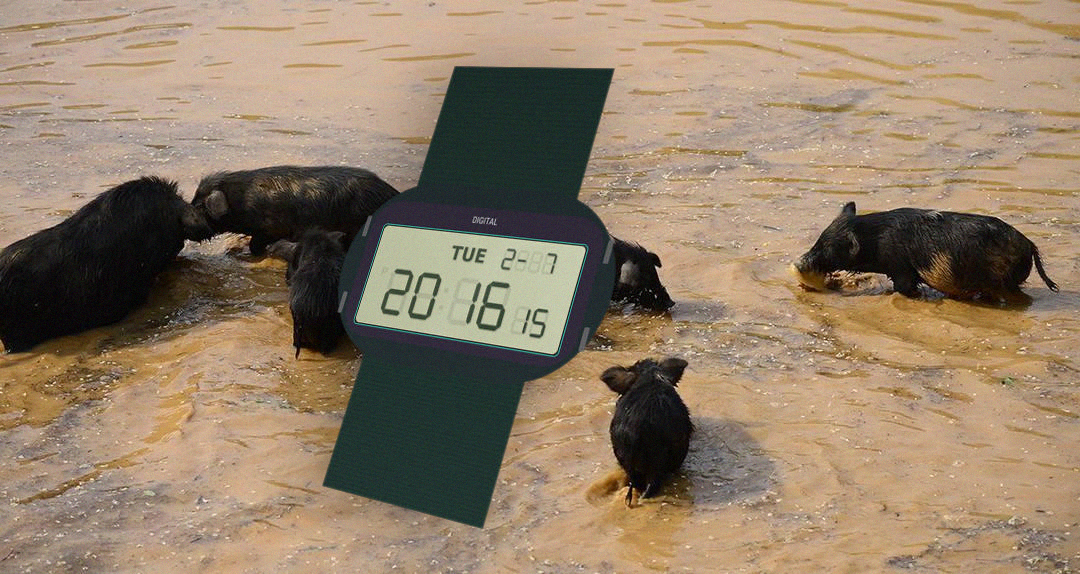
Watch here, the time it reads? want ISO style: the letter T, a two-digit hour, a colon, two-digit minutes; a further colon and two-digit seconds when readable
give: T20:16:15
